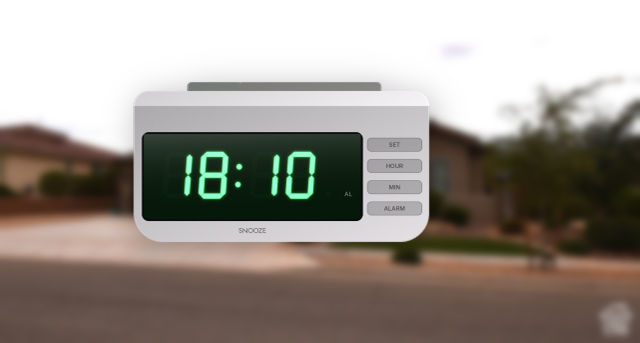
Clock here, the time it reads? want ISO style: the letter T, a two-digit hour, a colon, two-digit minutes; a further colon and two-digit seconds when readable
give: T18:10
